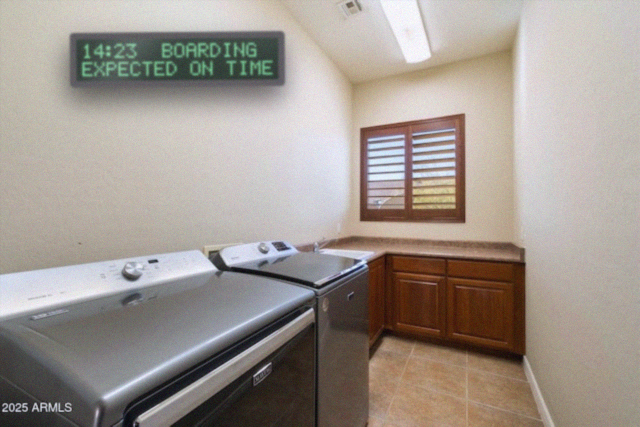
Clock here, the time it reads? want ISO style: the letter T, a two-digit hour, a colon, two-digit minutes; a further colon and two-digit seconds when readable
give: T14:23
